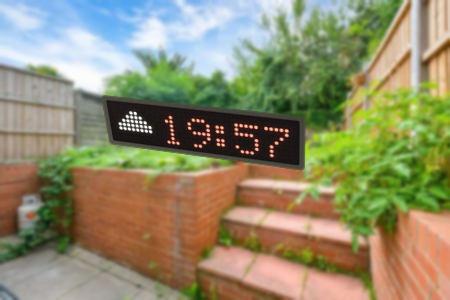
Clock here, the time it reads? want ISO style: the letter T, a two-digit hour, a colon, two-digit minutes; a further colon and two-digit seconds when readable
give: T19:57
